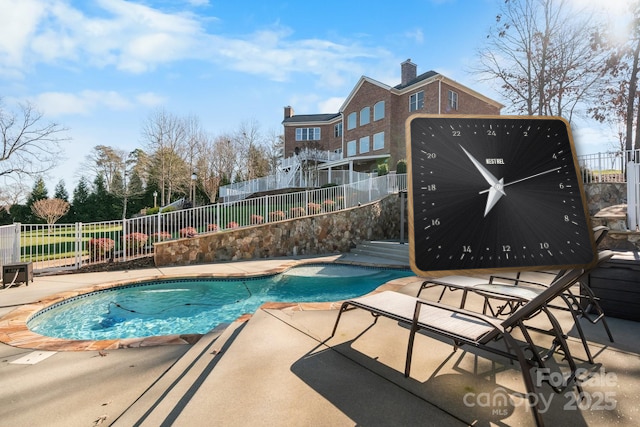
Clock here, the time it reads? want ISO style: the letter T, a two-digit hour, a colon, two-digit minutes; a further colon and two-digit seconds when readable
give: T13:54:12
